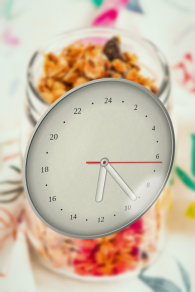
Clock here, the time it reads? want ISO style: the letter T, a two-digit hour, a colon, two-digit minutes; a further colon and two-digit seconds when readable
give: T12:23:16
